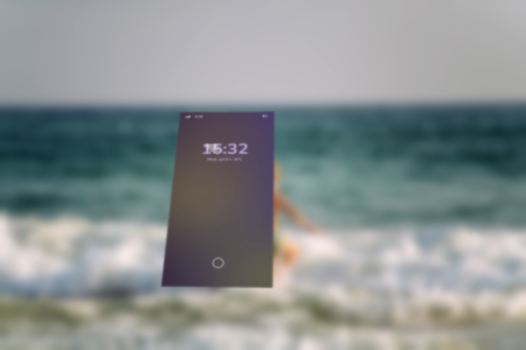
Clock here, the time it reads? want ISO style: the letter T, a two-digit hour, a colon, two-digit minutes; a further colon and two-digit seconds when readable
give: T15:32
